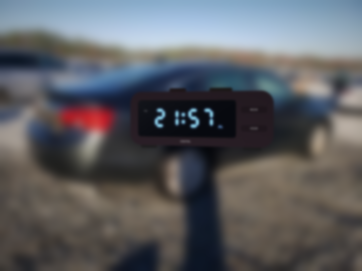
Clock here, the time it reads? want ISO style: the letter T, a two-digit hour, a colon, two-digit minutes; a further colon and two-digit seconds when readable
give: T21:57
